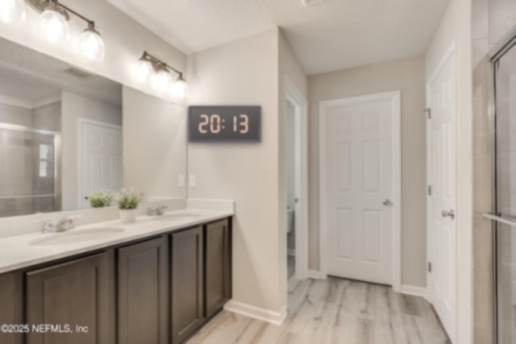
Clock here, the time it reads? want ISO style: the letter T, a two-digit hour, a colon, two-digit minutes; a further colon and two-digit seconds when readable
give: T20:13
